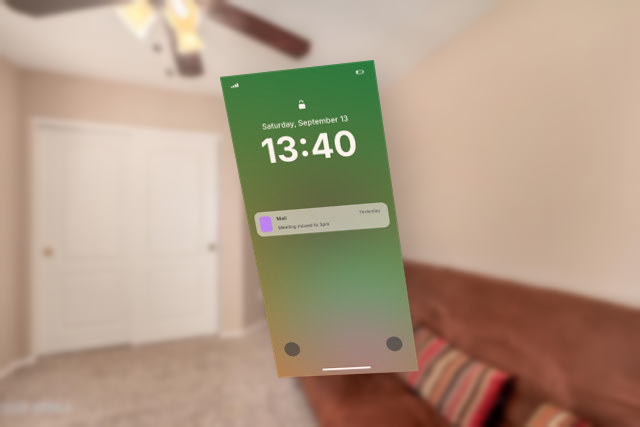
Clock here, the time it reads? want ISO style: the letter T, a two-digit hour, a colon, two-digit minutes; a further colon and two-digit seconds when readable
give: T13:40
